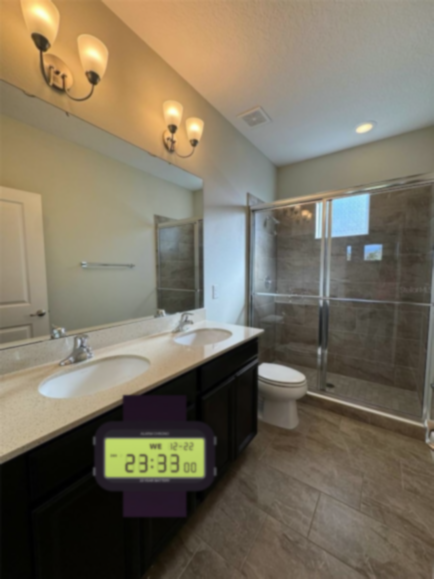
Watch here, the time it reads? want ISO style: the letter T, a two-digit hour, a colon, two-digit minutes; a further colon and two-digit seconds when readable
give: T23:33
